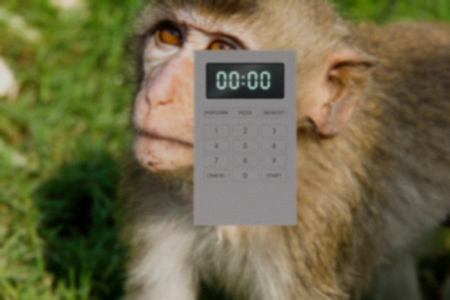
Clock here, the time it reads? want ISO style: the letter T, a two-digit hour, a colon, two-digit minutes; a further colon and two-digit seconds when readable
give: T00:00
